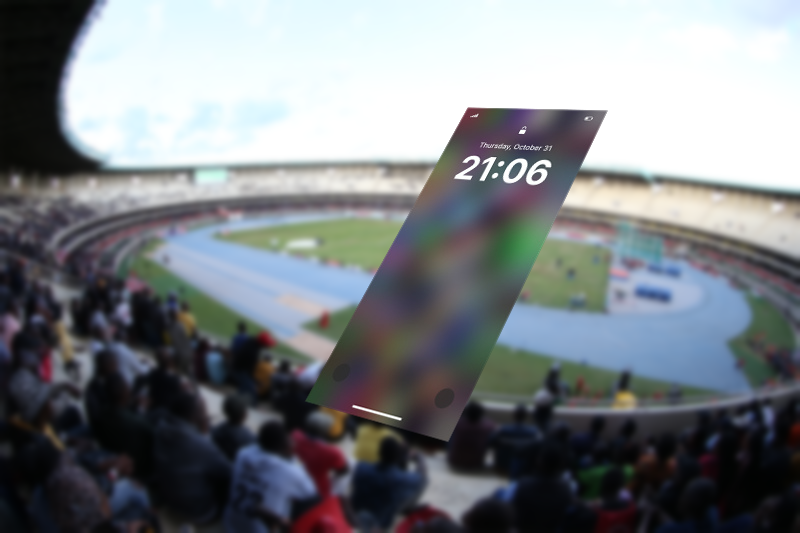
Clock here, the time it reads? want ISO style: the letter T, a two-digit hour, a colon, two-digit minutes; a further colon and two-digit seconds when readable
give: T21:06
